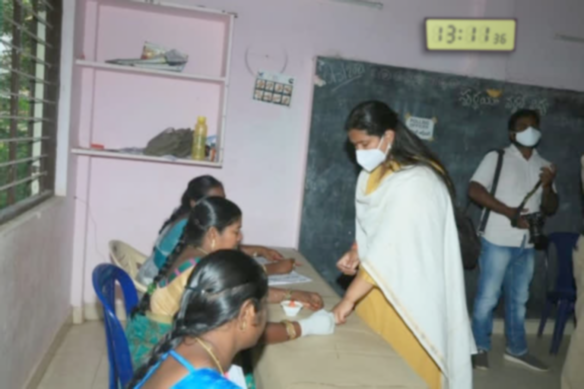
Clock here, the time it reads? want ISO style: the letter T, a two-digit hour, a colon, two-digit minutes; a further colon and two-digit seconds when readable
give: T13:11
